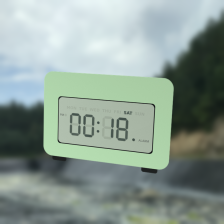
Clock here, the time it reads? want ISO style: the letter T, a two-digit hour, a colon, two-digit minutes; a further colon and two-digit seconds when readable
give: T00:18
